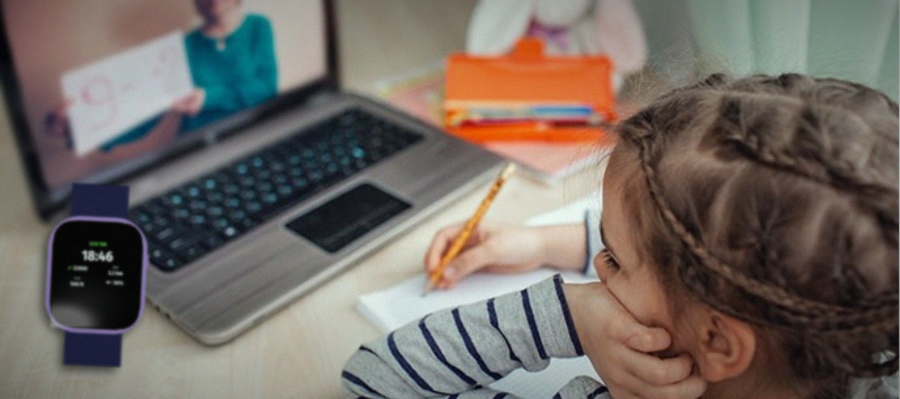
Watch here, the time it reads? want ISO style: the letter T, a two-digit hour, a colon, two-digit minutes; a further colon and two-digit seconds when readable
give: T18:46
